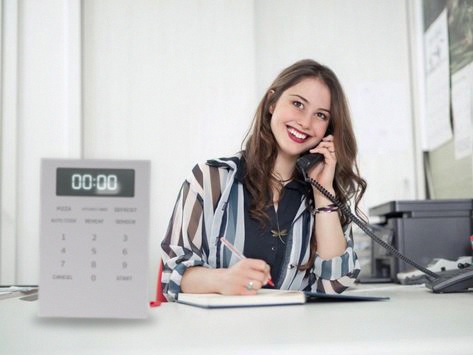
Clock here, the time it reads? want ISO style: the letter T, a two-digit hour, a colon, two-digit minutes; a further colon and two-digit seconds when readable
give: T00:00
